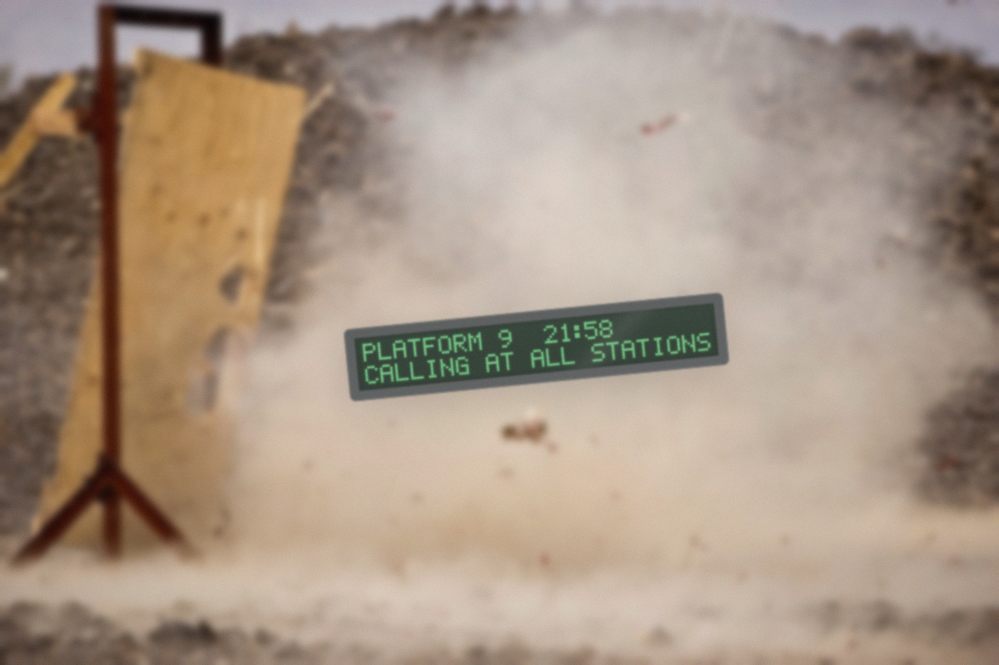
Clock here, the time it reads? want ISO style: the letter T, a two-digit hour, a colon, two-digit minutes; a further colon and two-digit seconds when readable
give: T21:58
